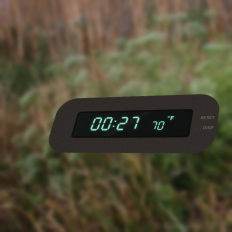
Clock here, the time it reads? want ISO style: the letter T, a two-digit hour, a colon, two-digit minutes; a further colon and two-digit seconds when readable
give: T00:27
